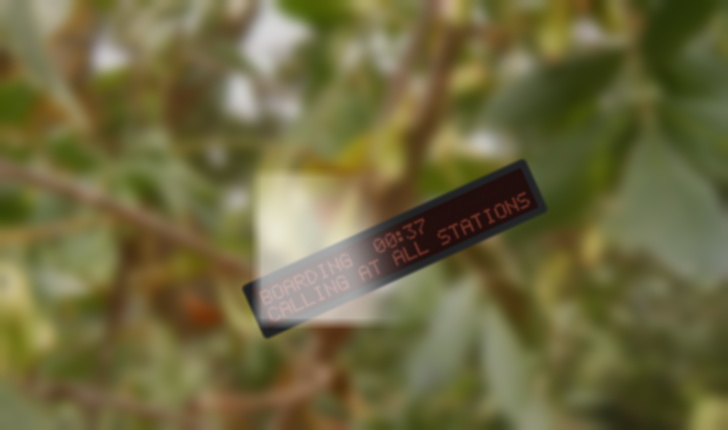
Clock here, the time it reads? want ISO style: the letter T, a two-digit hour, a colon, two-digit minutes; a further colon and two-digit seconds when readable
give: T00:37
